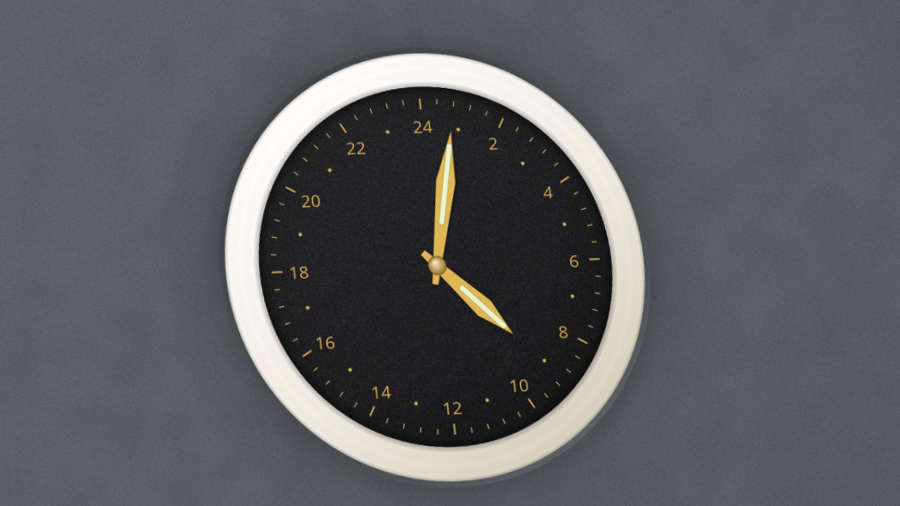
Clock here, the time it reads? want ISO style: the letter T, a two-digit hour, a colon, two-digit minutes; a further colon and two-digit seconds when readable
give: T09:02
